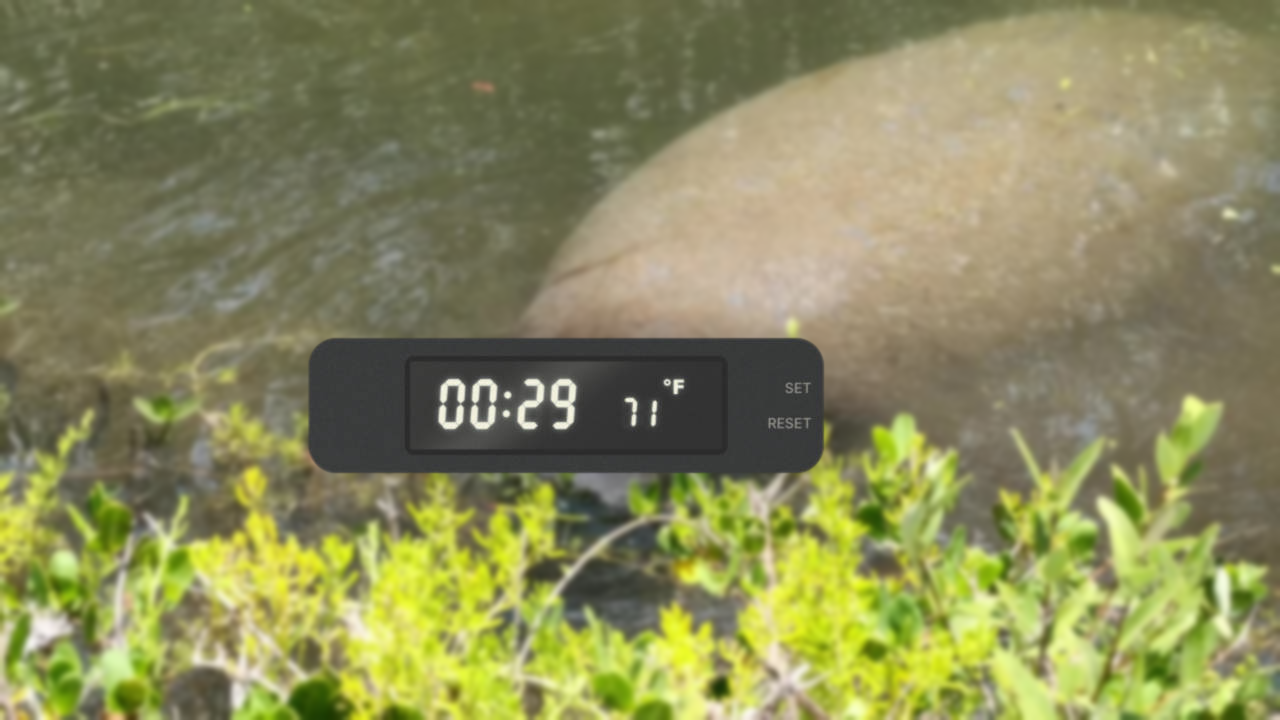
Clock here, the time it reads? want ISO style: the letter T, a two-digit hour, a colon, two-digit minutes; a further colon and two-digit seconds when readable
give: T00:29
